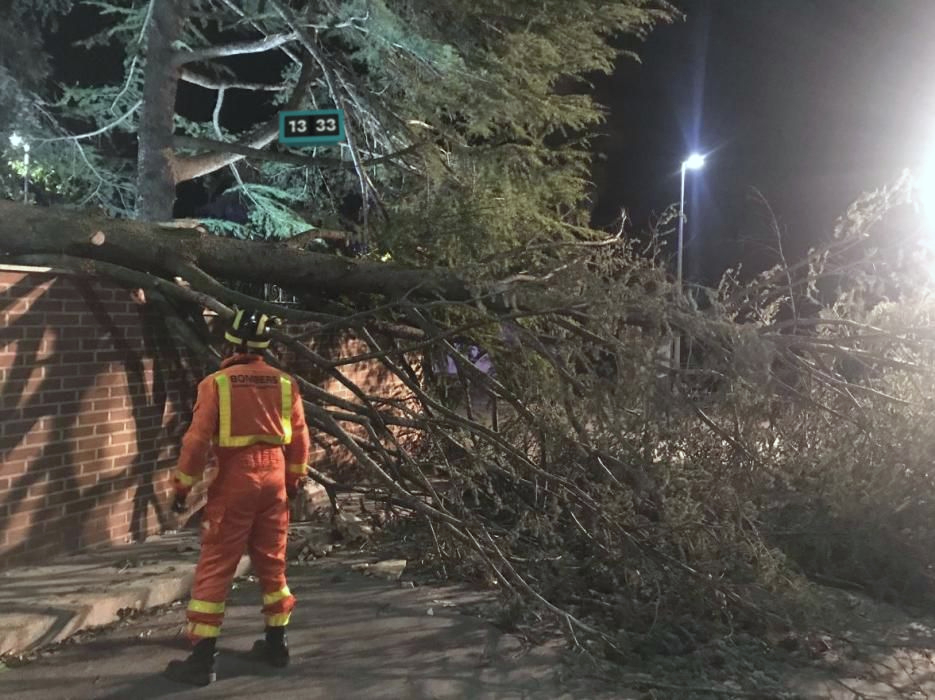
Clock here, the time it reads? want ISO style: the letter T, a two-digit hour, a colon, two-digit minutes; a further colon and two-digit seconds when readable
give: T13:33
